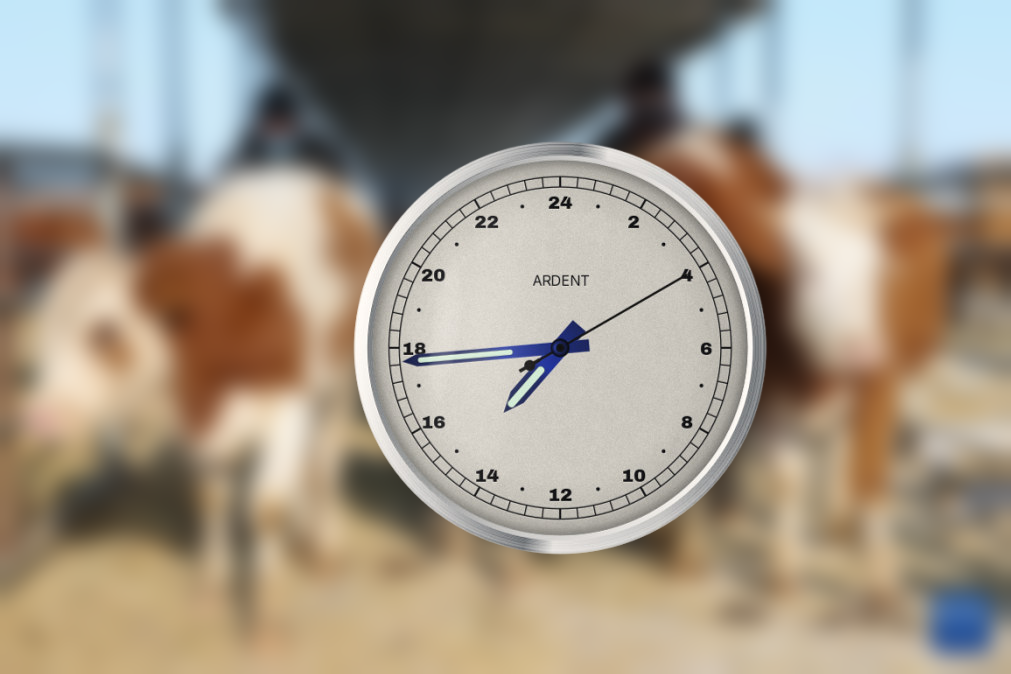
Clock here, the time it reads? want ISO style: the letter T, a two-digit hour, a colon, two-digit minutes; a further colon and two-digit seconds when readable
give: T14:44:10
